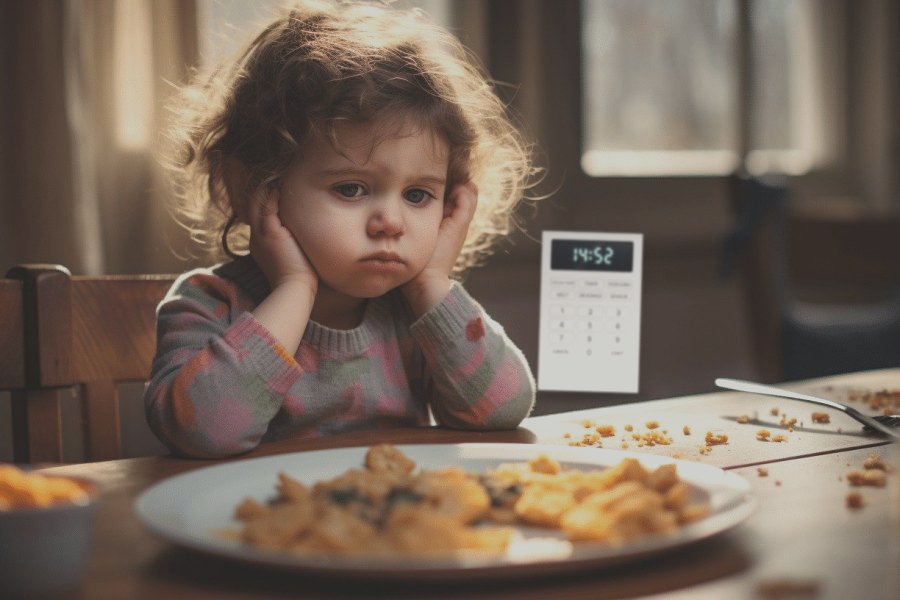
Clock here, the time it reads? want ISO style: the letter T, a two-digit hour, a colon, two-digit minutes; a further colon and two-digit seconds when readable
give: T14:52
